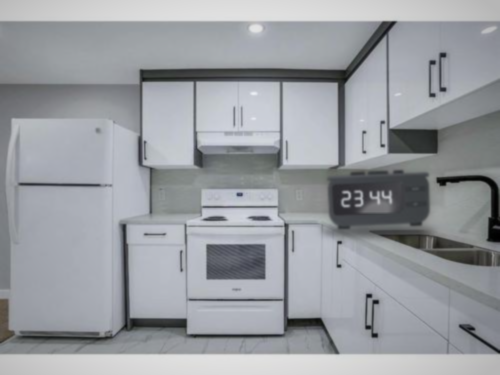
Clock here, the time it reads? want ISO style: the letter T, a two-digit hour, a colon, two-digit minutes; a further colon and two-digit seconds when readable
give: T23:44
